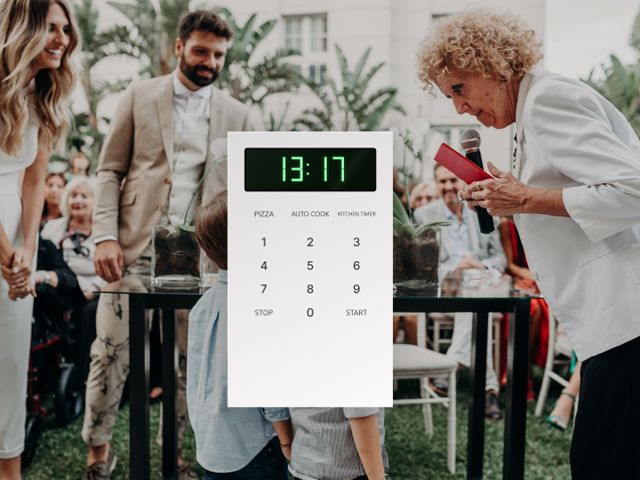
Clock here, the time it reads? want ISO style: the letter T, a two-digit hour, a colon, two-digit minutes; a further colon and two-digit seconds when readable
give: T13:17
